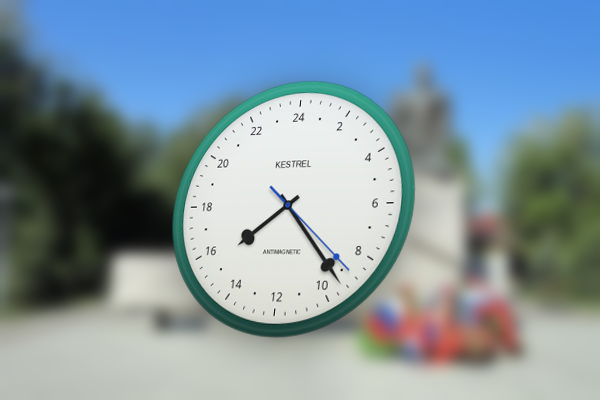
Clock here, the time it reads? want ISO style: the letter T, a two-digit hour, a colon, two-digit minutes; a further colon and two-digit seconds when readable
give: T15:23:22
